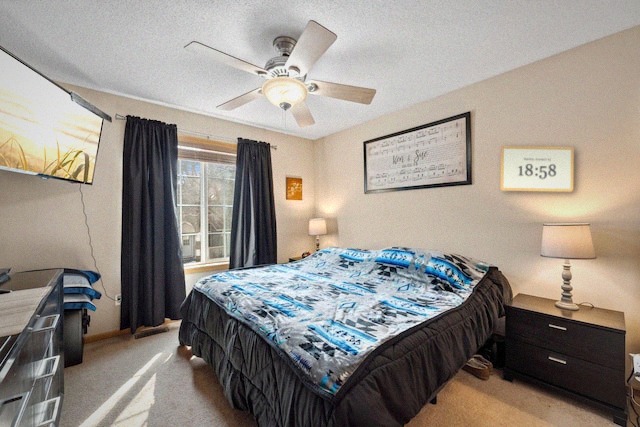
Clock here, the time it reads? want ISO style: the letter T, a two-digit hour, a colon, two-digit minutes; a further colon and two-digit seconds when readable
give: T18:58
